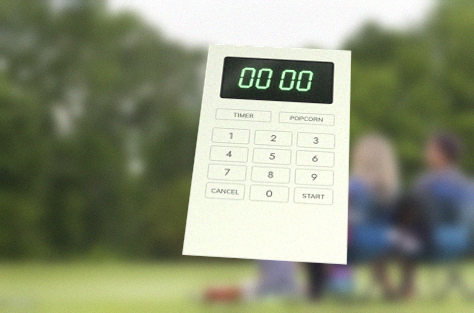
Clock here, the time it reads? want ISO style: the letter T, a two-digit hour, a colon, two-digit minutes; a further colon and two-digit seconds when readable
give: T00:00
